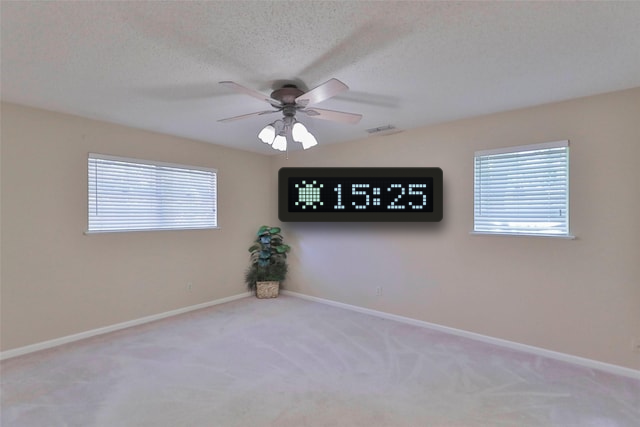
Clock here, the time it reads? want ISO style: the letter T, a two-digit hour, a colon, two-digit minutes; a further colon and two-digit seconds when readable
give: T15:25
